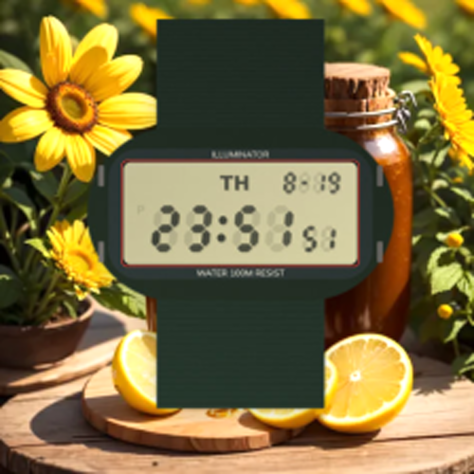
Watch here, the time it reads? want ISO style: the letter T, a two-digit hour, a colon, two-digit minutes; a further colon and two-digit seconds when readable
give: T23:51:51
